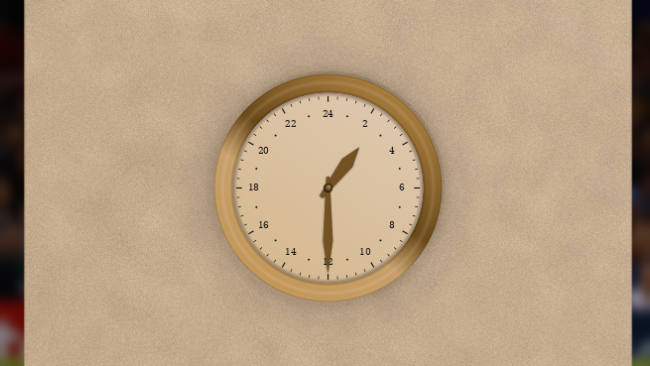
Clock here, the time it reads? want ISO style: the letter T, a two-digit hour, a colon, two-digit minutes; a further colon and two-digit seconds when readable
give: T02:30
